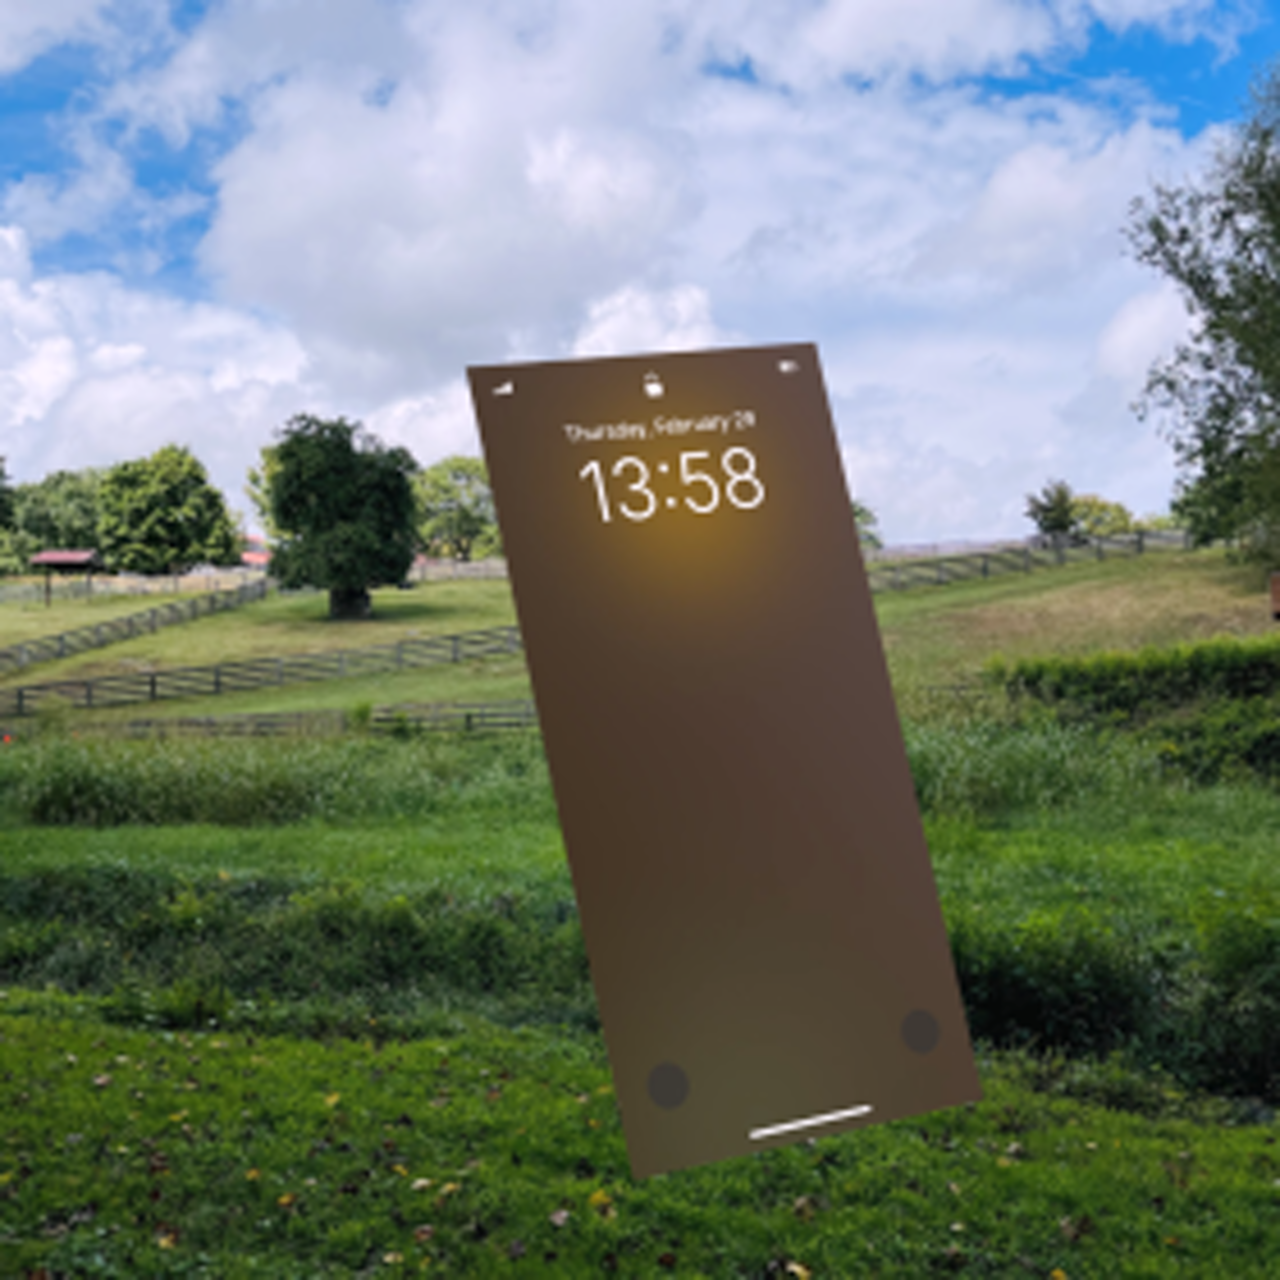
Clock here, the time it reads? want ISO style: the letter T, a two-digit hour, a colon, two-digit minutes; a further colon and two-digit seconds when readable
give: T13:58
